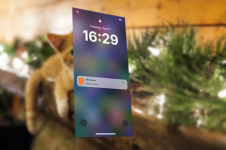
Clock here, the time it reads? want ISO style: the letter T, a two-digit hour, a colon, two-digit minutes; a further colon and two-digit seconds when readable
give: T16:29
